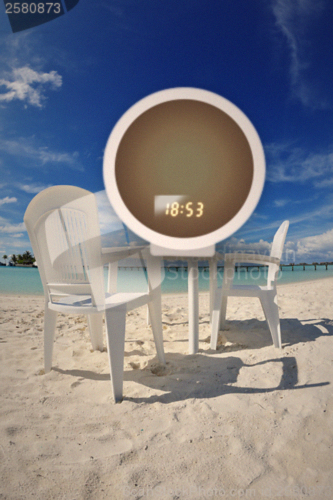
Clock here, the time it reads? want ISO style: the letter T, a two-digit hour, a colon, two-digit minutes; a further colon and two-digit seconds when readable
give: T18:53
